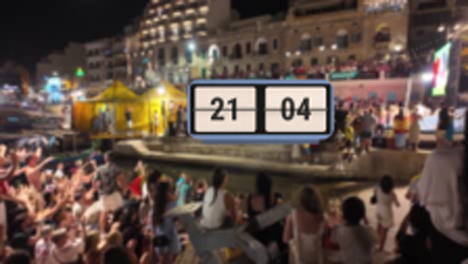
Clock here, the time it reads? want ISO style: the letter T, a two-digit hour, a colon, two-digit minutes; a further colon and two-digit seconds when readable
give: T21:04
